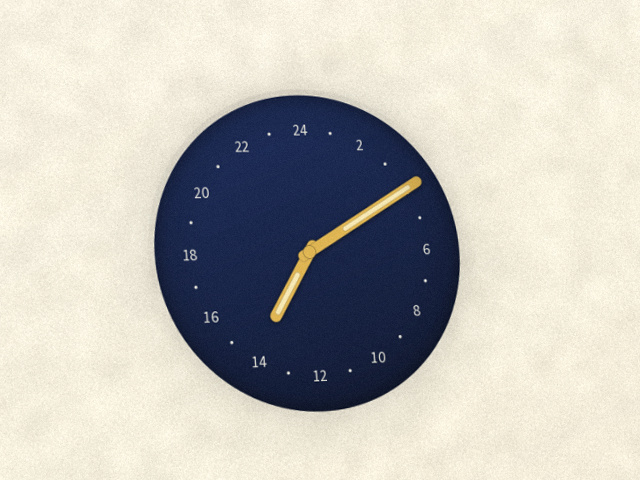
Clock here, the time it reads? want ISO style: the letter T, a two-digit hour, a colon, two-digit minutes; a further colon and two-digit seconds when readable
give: T14:10
